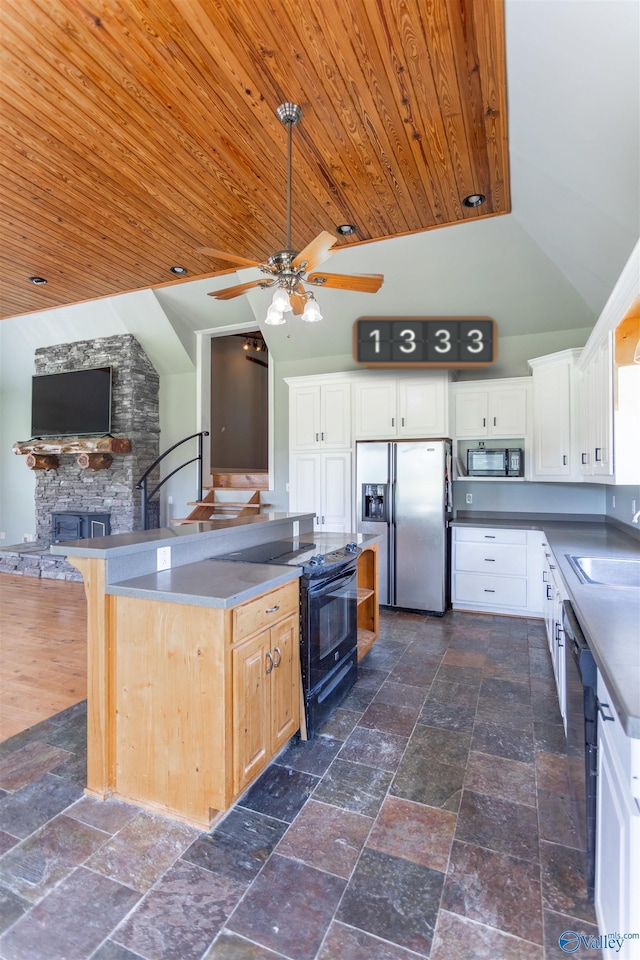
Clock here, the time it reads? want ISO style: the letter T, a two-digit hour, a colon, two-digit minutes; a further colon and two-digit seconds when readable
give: T13:33
